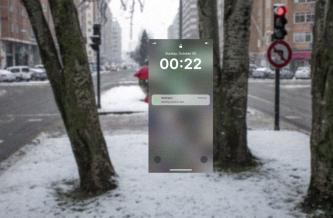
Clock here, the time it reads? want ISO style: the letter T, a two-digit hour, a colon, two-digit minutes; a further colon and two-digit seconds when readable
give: T00:22
